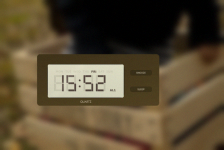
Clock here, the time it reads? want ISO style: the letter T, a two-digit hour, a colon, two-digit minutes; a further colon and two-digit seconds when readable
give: T15:52
